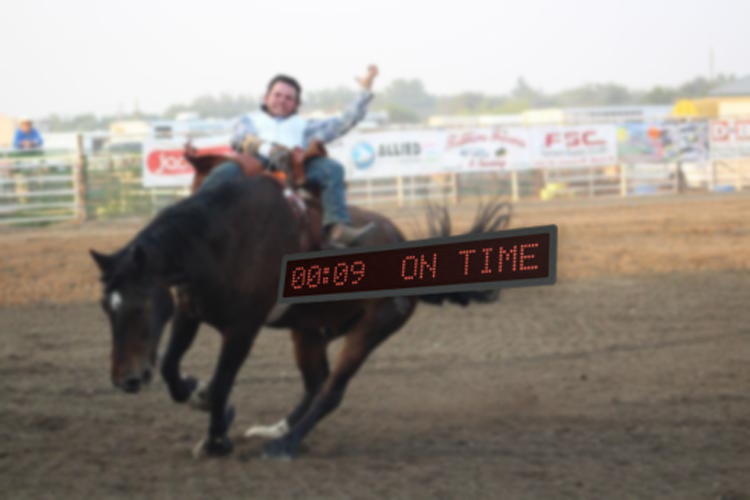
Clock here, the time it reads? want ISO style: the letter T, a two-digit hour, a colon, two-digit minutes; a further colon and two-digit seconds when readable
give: T00:09
